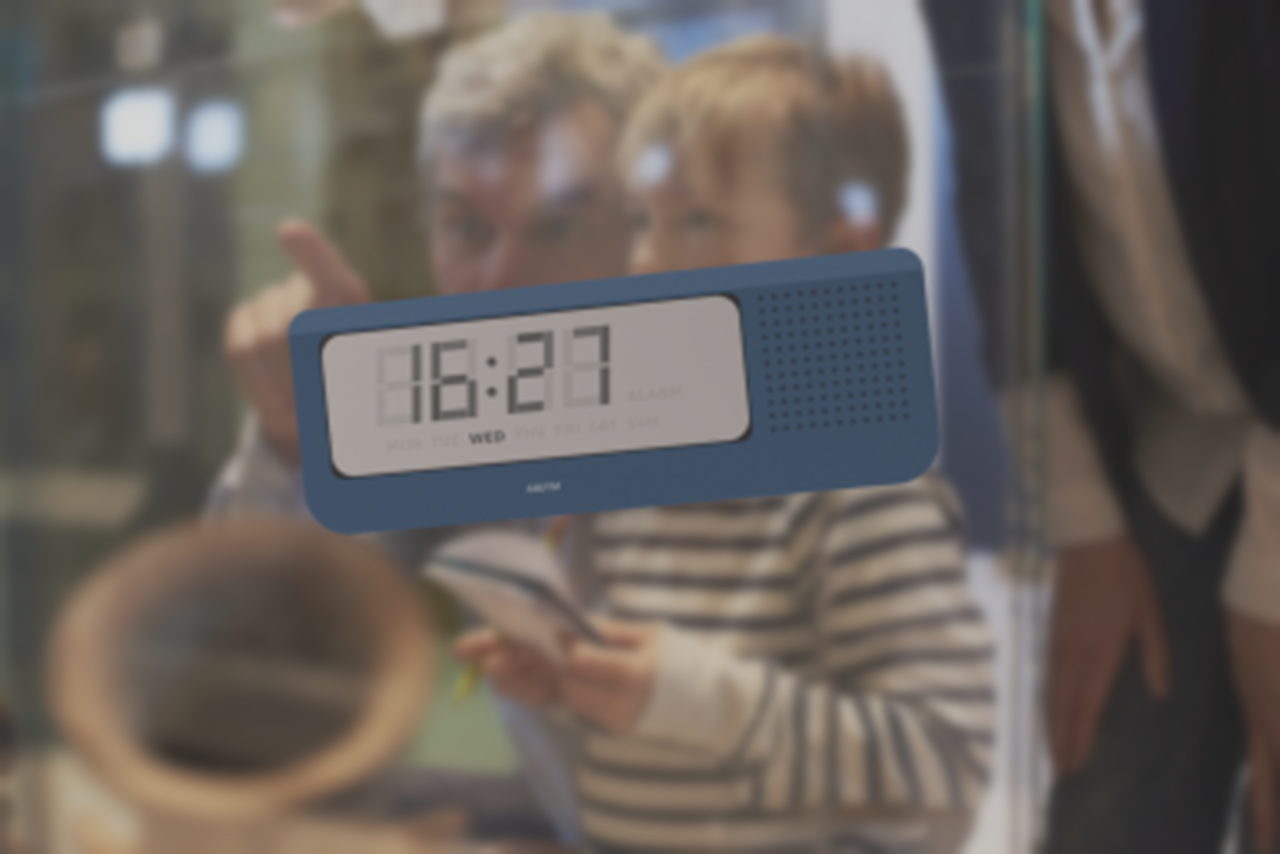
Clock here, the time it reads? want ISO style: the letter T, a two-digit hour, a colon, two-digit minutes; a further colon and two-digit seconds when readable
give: T16:27
